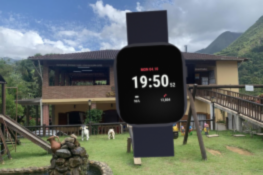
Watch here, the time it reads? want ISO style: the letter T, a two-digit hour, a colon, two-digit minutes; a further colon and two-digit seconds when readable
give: T19:50
